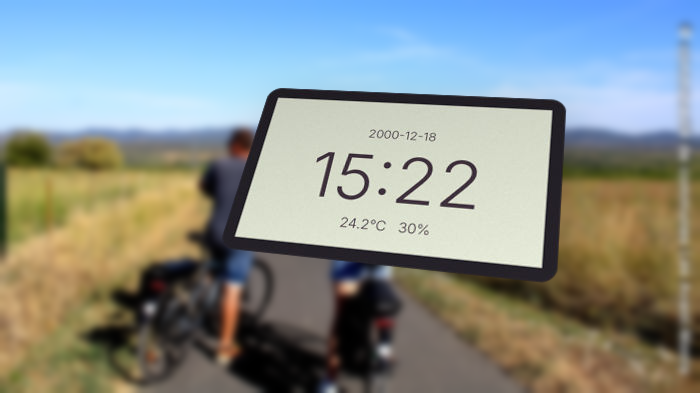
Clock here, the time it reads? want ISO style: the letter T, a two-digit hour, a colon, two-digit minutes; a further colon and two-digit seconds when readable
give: T15:22
